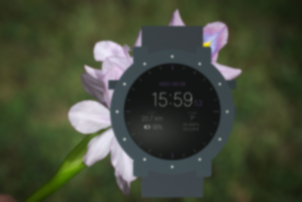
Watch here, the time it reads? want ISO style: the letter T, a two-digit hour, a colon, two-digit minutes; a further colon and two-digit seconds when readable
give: T15:59
